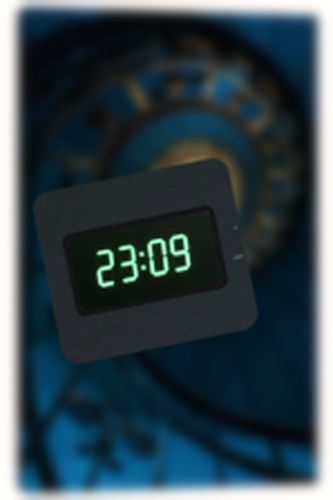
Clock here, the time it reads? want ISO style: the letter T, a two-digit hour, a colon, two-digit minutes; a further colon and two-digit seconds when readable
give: T23:09
